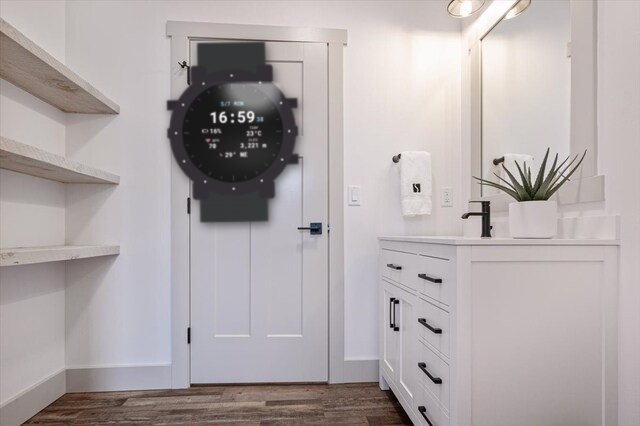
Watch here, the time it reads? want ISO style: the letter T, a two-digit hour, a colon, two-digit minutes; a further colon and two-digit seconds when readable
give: T16:59
